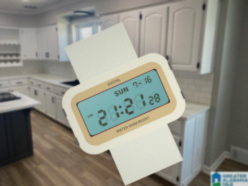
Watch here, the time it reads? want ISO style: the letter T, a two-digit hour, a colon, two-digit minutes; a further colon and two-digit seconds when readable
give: T21:21:28
